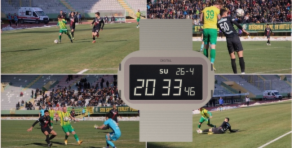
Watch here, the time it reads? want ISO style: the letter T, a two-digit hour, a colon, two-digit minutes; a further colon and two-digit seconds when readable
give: T20:33
